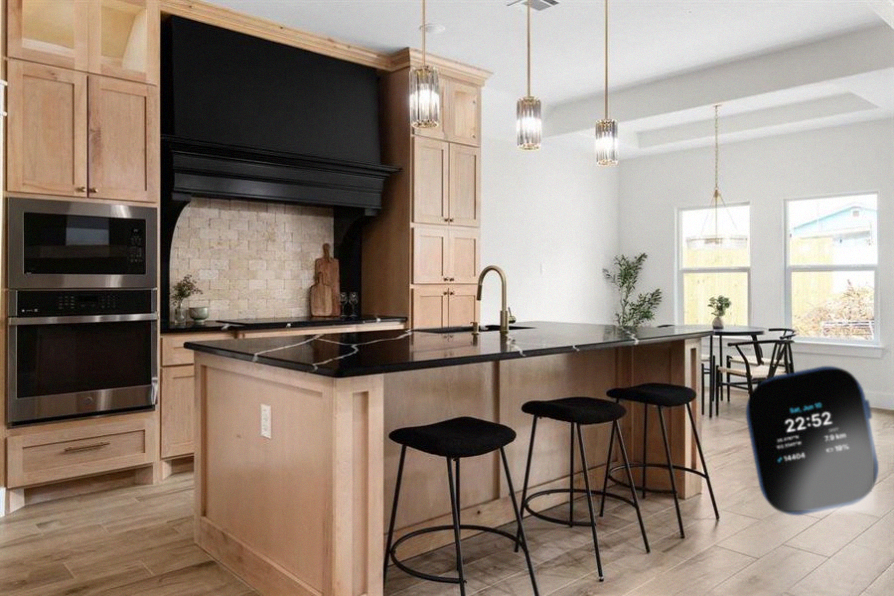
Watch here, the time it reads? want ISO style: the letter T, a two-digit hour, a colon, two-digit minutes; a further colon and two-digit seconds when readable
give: T22:52
